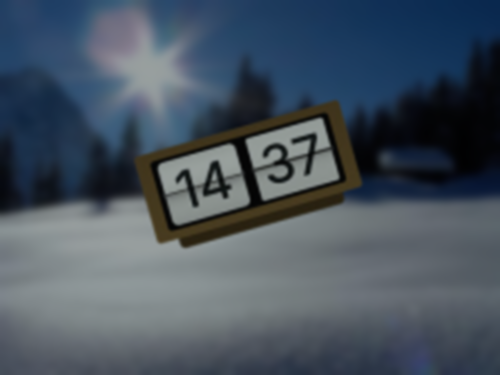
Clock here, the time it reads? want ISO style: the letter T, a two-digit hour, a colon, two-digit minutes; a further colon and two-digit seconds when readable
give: T14:37
